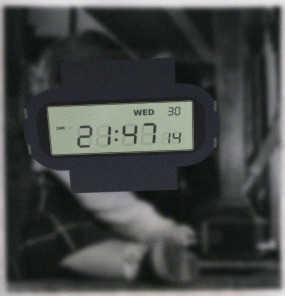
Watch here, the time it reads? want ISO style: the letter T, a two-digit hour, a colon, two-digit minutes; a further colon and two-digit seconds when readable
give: T21:47:14
